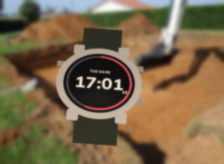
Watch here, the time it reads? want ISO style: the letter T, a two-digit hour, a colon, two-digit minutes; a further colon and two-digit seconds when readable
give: T17:01
